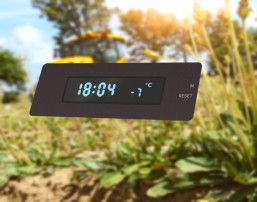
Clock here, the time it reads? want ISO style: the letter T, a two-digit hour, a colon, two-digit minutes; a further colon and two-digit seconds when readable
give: T18:04
